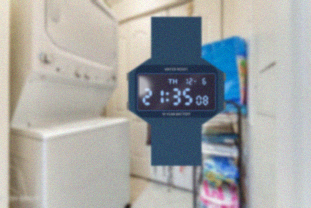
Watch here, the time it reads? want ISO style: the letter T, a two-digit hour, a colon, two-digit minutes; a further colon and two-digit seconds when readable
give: T21:35:08
